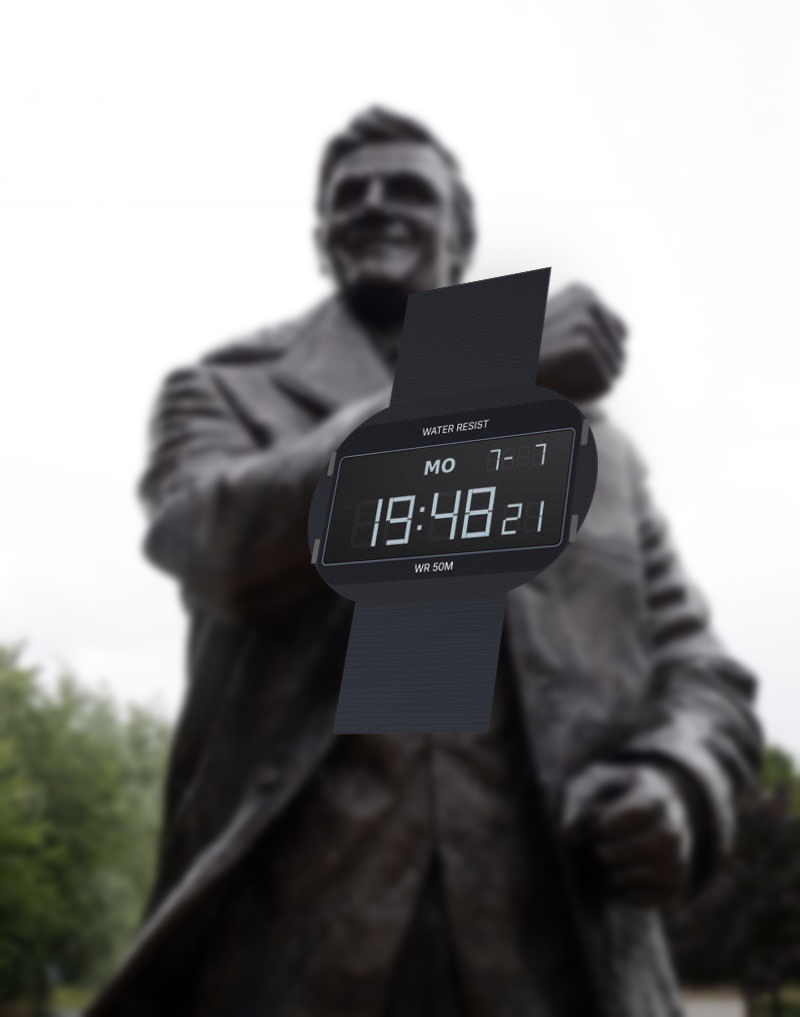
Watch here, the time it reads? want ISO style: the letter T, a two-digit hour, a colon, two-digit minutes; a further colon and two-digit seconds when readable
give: T19:48:21
